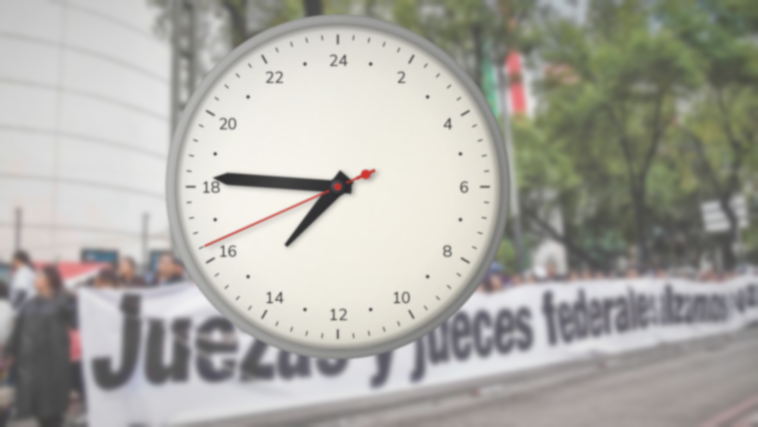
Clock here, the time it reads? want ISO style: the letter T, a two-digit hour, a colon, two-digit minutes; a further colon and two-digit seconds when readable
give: T14:45:41
